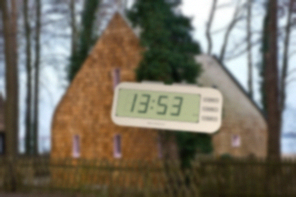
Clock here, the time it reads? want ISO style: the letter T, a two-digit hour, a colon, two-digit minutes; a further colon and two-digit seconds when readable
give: T13:53
